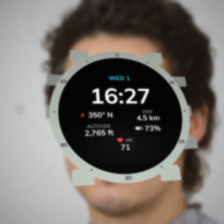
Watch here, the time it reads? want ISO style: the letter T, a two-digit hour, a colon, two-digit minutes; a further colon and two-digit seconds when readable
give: T16:27
